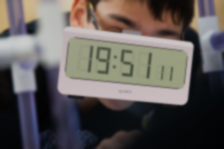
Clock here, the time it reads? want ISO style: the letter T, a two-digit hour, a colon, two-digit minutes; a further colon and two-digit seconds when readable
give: T19:51:11
